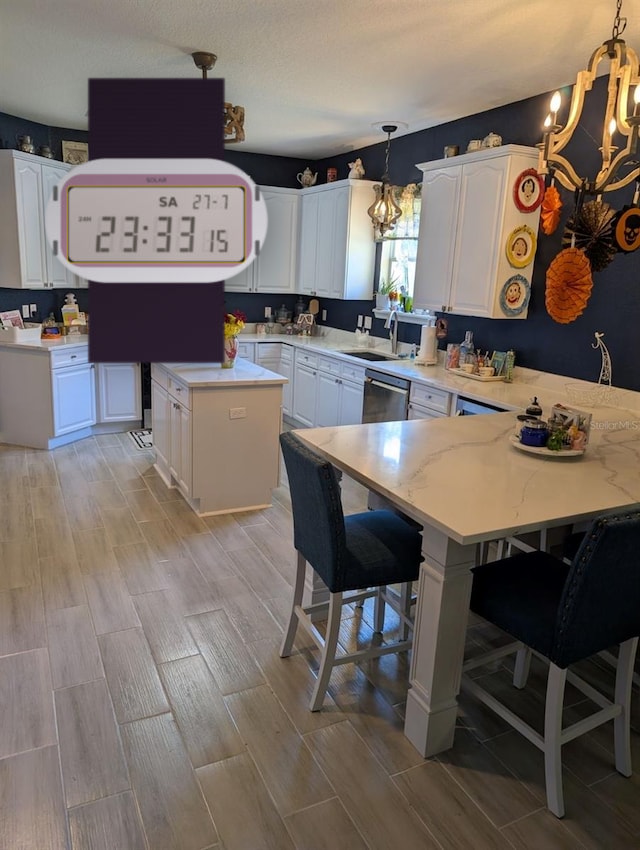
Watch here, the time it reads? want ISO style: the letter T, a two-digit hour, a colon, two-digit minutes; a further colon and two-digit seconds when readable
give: T23:33:15
